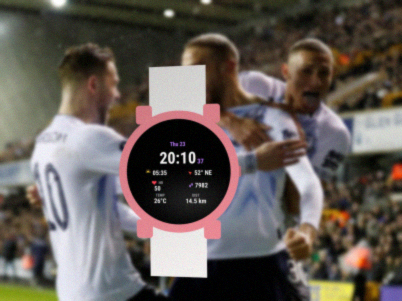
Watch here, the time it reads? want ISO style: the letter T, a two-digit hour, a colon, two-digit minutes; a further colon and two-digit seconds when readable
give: T20:10
